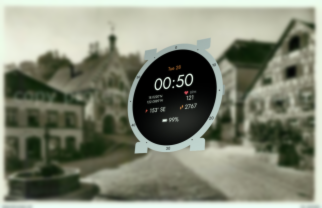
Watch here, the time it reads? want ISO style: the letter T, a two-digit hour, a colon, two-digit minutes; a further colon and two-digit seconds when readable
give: T00:50
